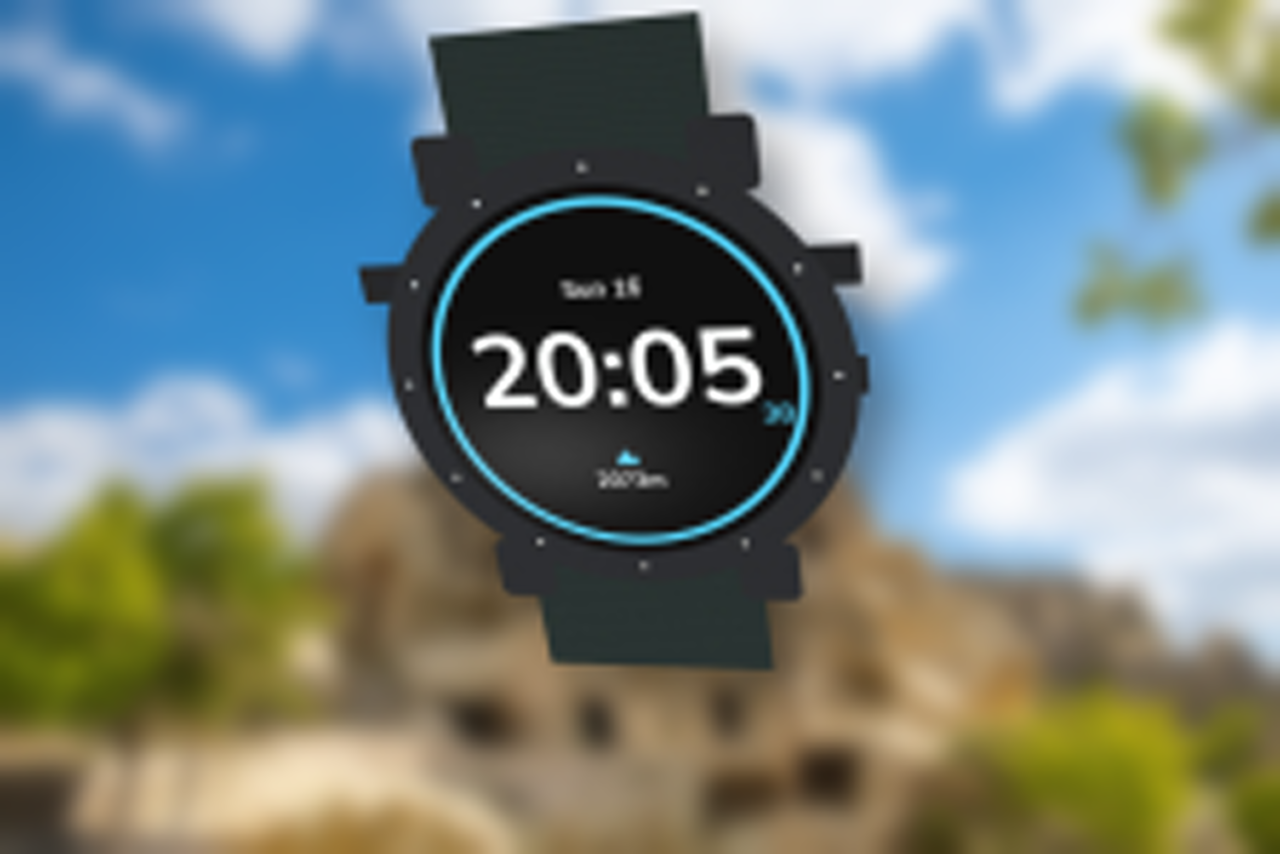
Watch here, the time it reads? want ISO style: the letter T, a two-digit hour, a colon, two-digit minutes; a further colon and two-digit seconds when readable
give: T20:05
